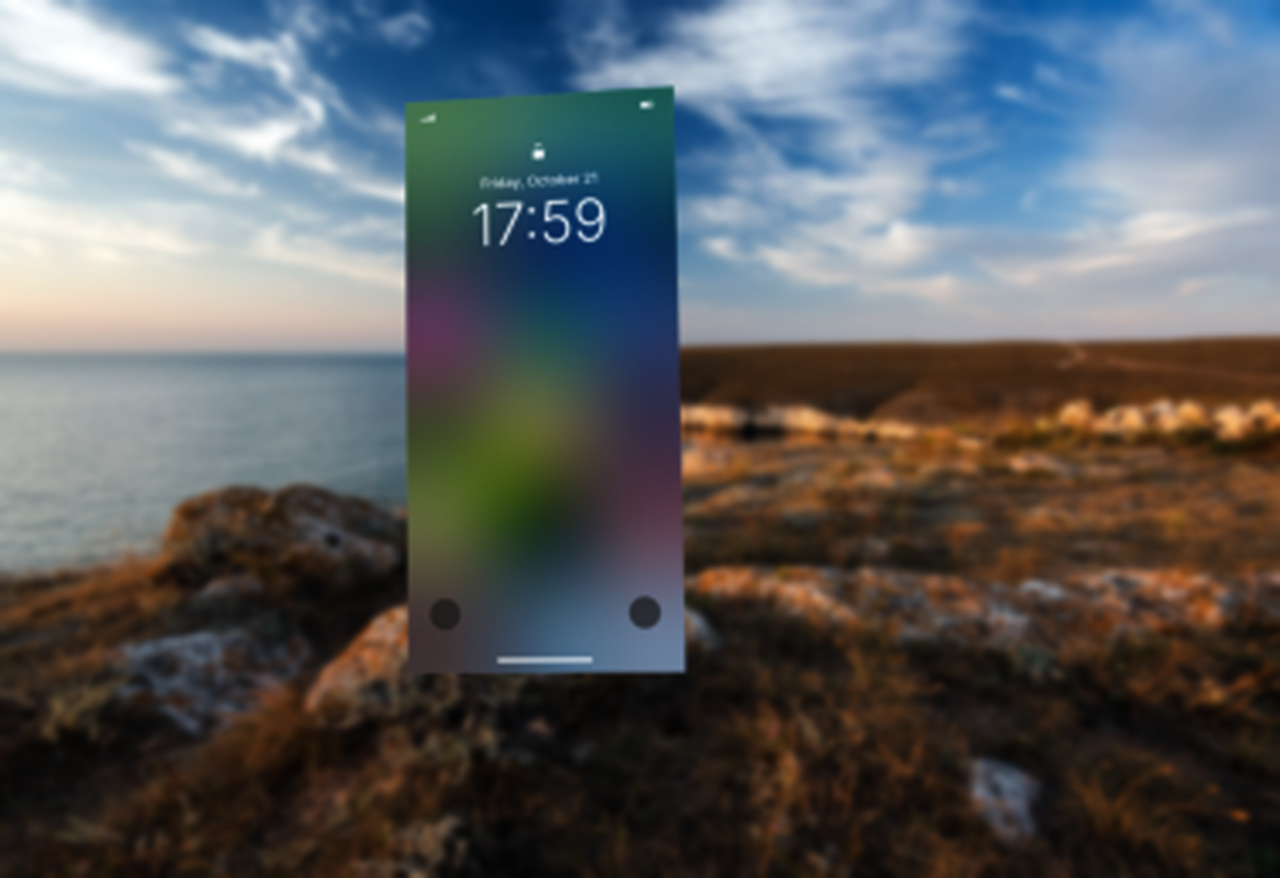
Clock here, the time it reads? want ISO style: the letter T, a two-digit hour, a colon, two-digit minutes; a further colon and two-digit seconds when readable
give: T17:59
